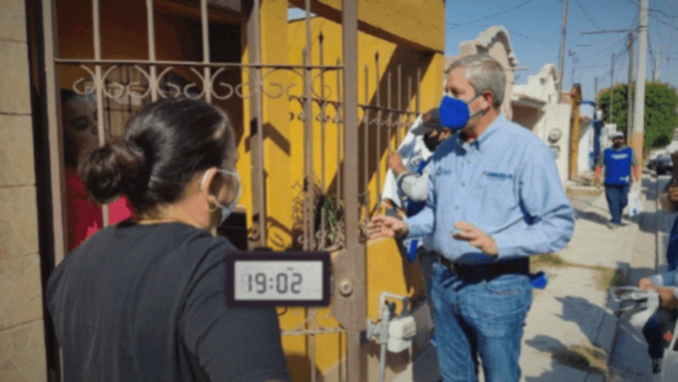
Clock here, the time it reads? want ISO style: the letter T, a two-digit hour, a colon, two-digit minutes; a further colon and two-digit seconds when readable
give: T19:02
